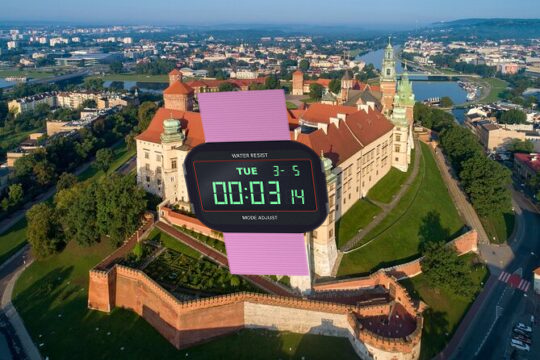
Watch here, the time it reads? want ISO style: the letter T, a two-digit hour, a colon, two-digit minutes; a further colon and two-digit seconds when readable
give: T00:03:14
